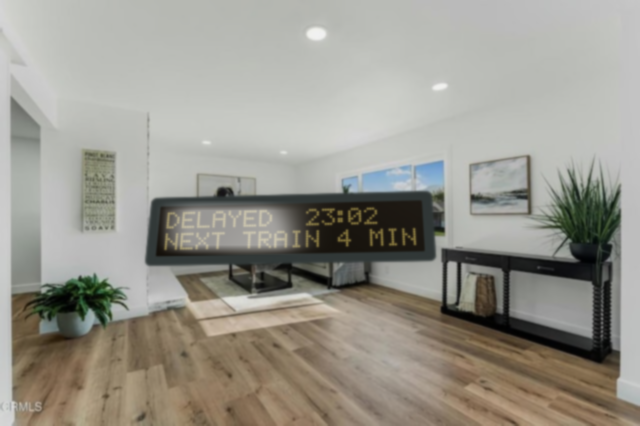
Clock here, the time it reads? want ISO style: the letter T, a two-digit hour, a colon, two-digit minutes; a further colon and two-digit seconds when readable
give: T23:02
